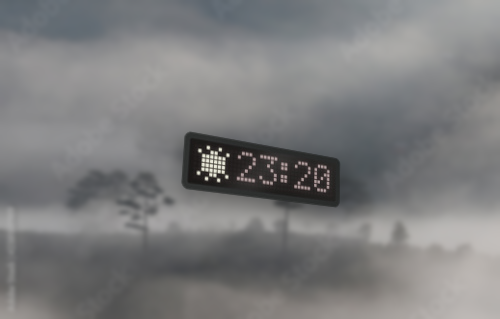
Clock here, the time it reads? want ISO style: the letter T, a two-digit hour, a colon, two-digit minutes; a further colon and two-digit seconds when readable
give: T23:20
